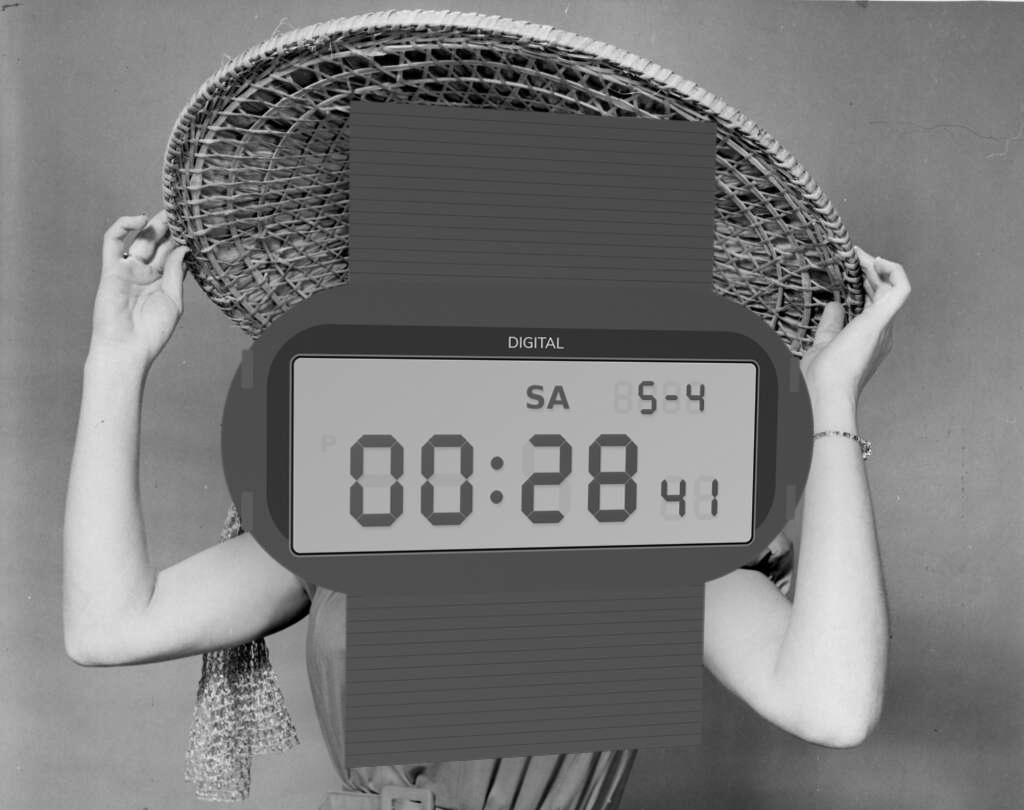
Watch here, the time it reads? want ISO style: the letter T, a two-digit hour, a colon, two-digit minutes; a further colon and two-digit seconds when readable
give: T00:28:41
